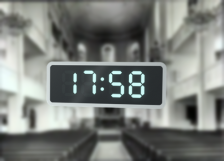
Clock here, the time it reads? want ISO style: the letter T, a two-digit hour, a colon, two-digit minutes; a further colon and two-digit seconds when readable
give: T17:58
